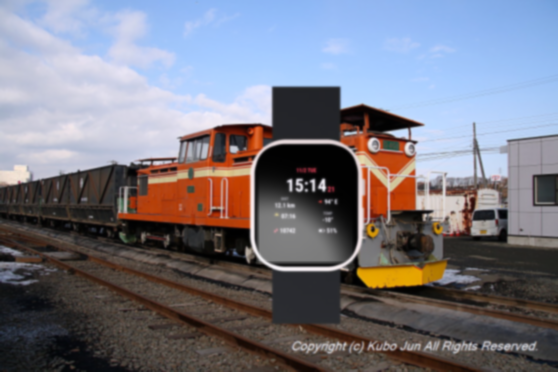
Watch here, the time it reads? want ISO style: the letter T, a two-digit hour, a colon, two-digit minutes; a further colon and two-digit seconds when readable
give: T15:14
